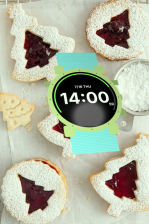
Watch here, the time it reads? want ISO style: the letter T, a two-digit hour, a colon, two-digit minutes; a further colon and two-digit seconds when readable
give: T14:00
